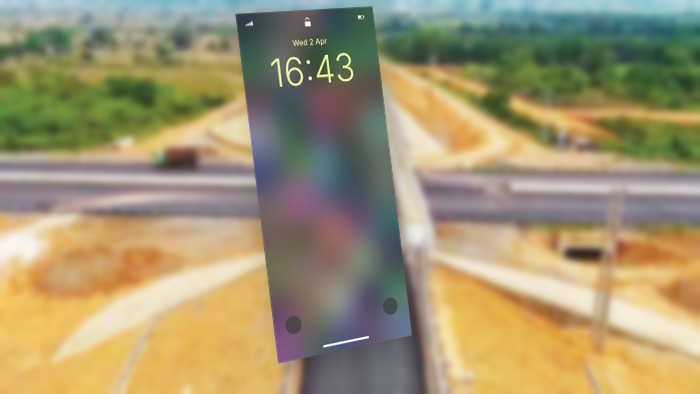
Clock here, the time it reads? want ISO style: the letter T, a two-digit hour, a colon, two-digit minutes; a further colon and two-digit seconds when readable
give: T16:43
